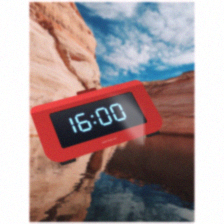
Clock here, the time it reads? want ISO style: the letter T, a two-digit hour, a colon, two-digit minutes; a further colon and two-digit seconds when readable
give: T16:00
